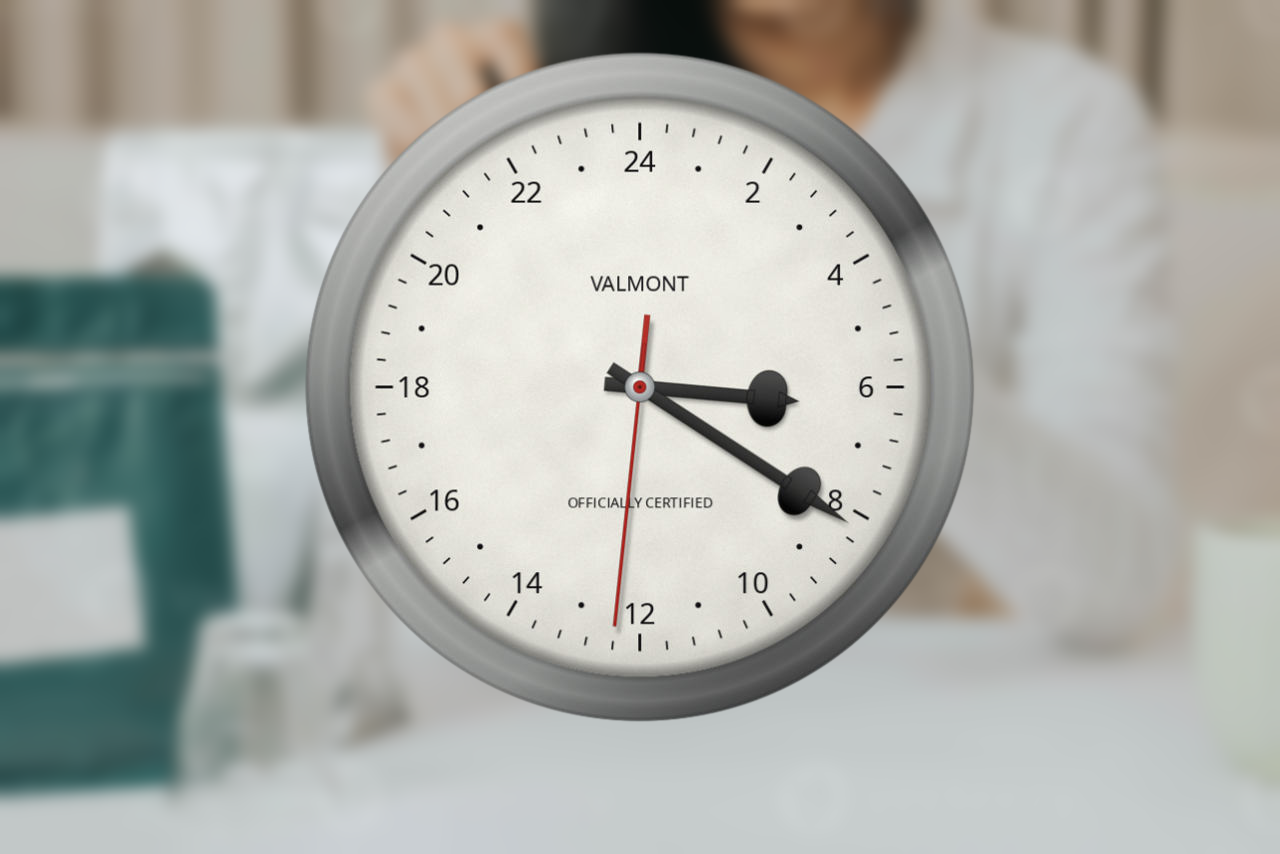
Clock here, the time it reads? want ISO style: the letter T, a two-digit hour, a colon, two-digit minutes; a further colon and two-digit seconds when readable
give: T06:20:31
